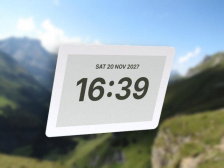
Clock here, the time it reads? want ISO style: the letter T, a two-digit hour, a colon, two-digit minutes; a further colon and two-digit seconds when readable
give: T16:39
